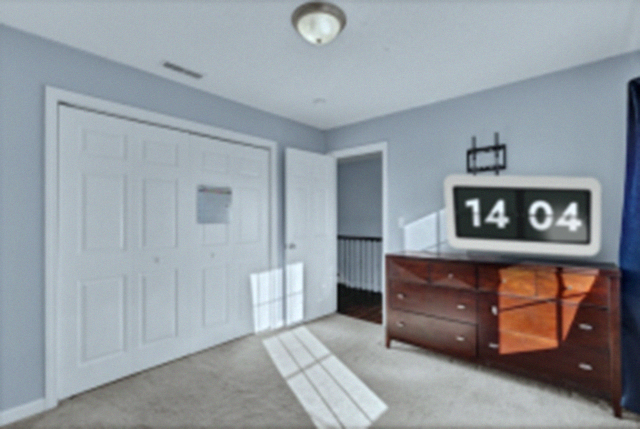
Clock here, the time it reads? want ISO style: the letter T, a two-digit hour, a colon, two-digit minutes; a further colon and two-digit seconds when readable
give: T14:04
